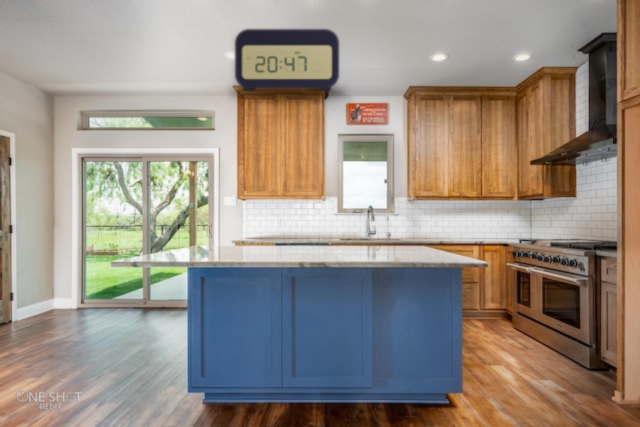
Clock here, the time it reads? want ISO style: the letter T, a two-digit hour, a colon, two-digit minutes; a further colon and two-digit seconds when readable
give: T20:47
